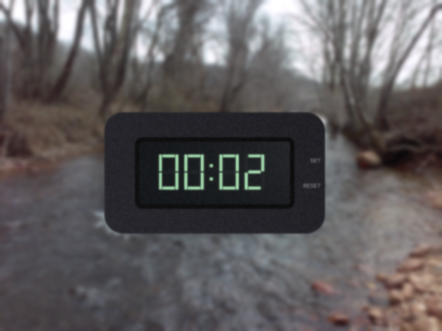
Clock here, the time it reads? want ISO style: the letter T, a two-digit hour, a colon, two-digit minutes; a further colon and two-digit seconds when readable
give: T00:02
